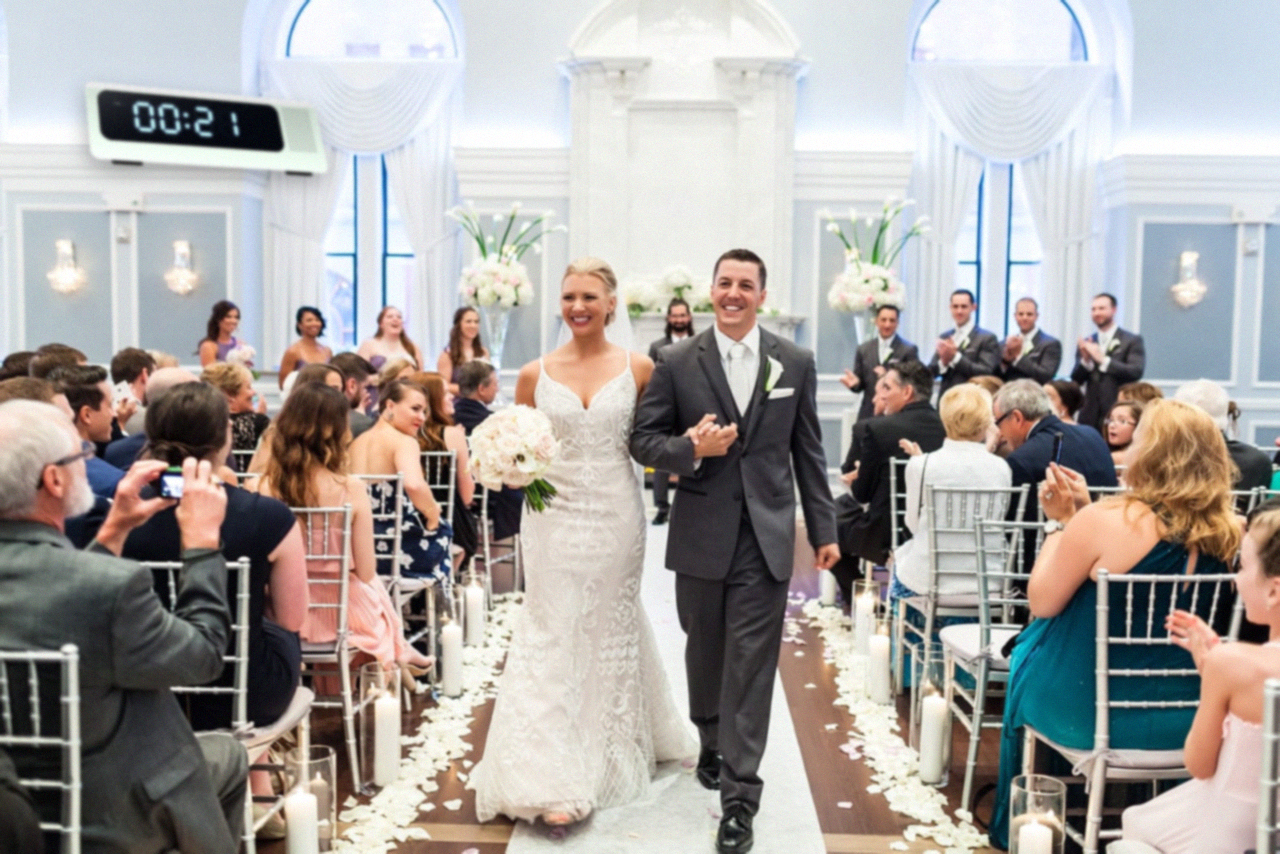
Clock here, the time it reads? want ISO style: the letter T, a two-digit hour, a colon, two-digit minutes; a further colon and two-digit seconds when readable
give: T00:21
